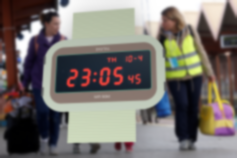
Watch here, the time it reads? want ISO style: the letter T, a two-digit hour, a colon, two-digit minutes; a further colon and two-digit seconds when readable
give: T23:05
